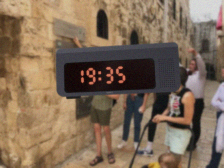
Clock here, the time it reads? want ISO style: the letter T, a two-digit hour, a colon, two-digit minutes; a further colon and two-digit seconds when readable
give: T19:35
